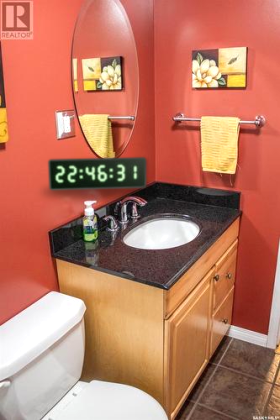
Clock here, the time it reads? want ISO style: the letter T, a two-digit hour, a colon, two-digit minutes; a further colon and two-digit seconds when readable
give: T22:46:31
